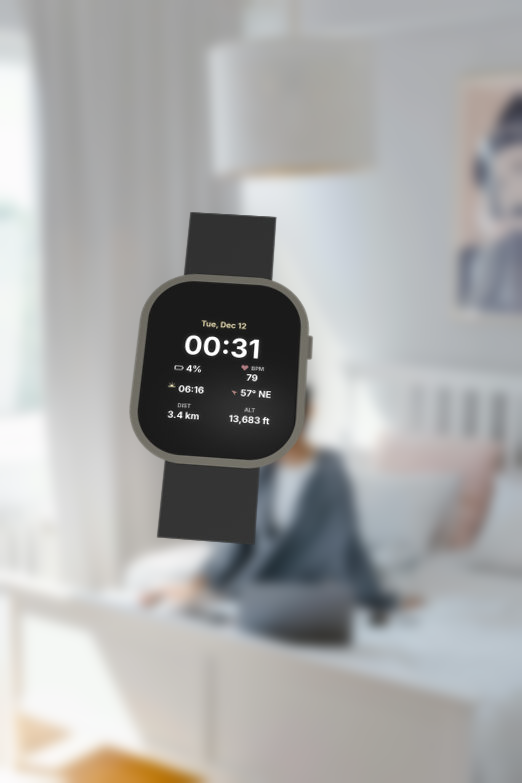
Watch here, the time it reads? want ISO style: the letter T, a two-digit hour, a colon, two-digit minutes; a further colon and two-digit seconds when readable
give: T00:31
